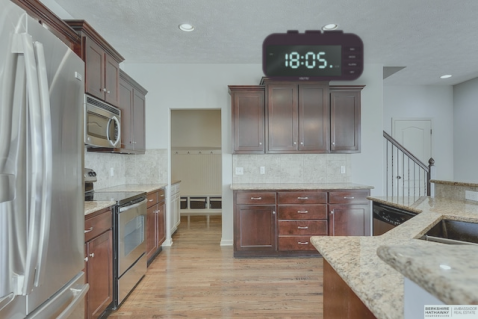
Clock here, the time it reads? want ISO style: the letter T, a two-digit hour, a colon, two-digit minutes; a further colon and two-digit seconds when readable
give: T18:05
